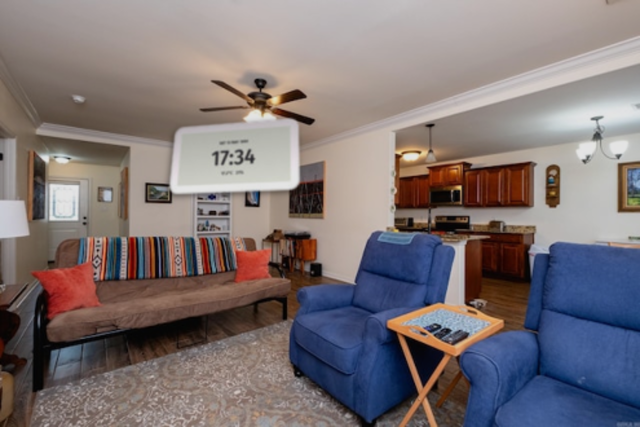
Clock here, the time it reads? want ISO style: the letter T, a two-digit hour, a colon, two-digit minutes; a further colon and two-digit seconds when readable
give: T17:34
